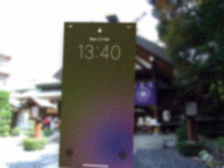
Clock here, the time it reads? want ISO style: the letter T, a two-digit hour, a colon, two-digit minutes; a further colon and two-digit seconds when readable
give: T13:40
